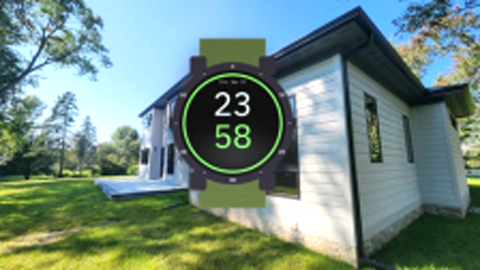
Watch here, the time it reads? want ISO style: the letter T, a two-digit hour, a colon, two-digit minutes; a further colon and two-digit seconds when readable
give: T23:58
